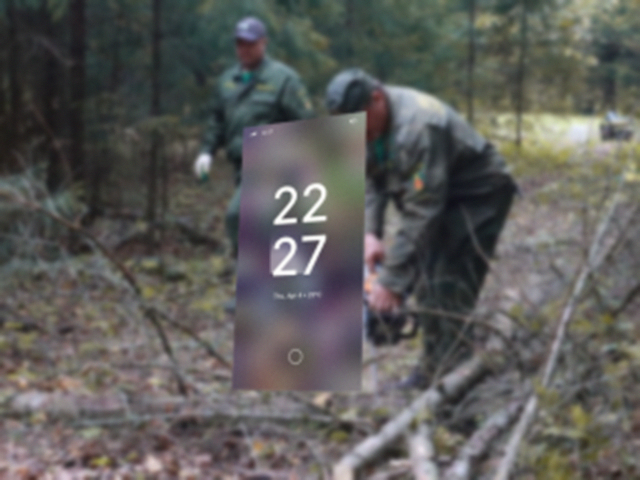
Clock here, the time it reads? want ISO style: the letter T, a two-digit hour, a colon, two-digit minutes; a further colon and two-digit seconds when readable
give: T22:27
